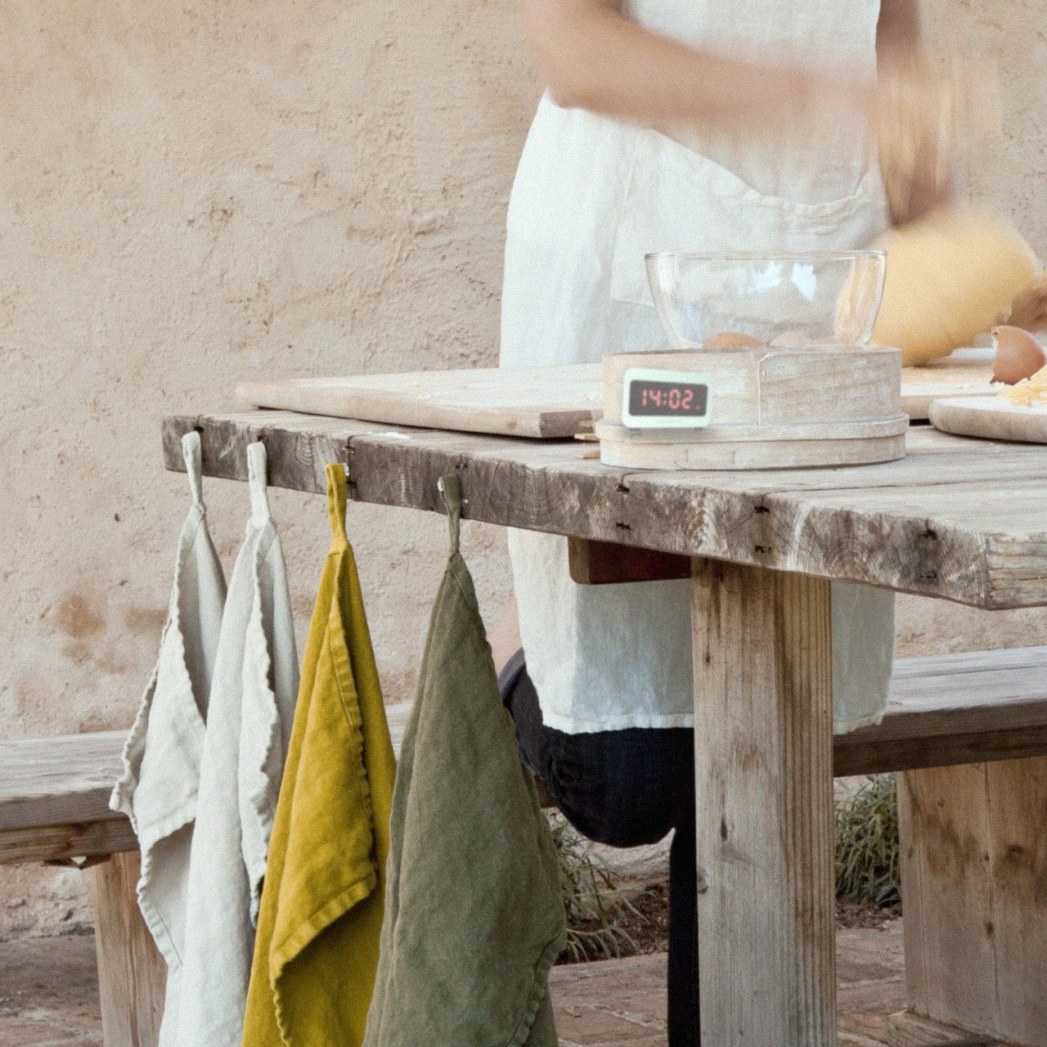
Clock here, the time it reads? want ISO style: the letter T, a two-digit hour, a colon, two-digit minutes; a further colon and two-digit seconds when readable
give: T14:02
